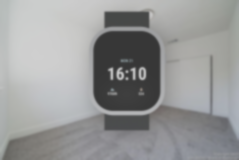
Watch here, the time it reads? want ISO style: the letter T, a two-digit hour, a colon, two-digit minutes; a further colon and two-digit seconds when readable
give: T16:10
